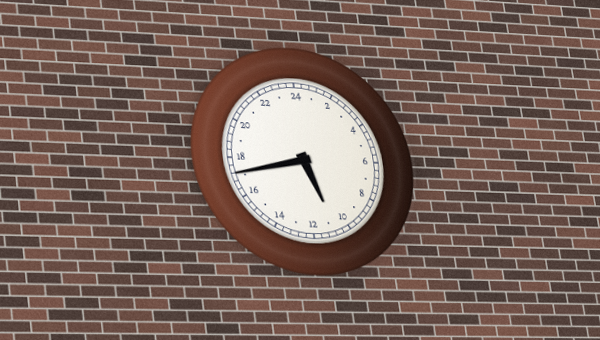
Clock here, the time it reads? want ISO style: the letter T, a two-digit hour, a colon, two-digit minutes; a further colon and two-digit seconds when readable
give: T10:43
